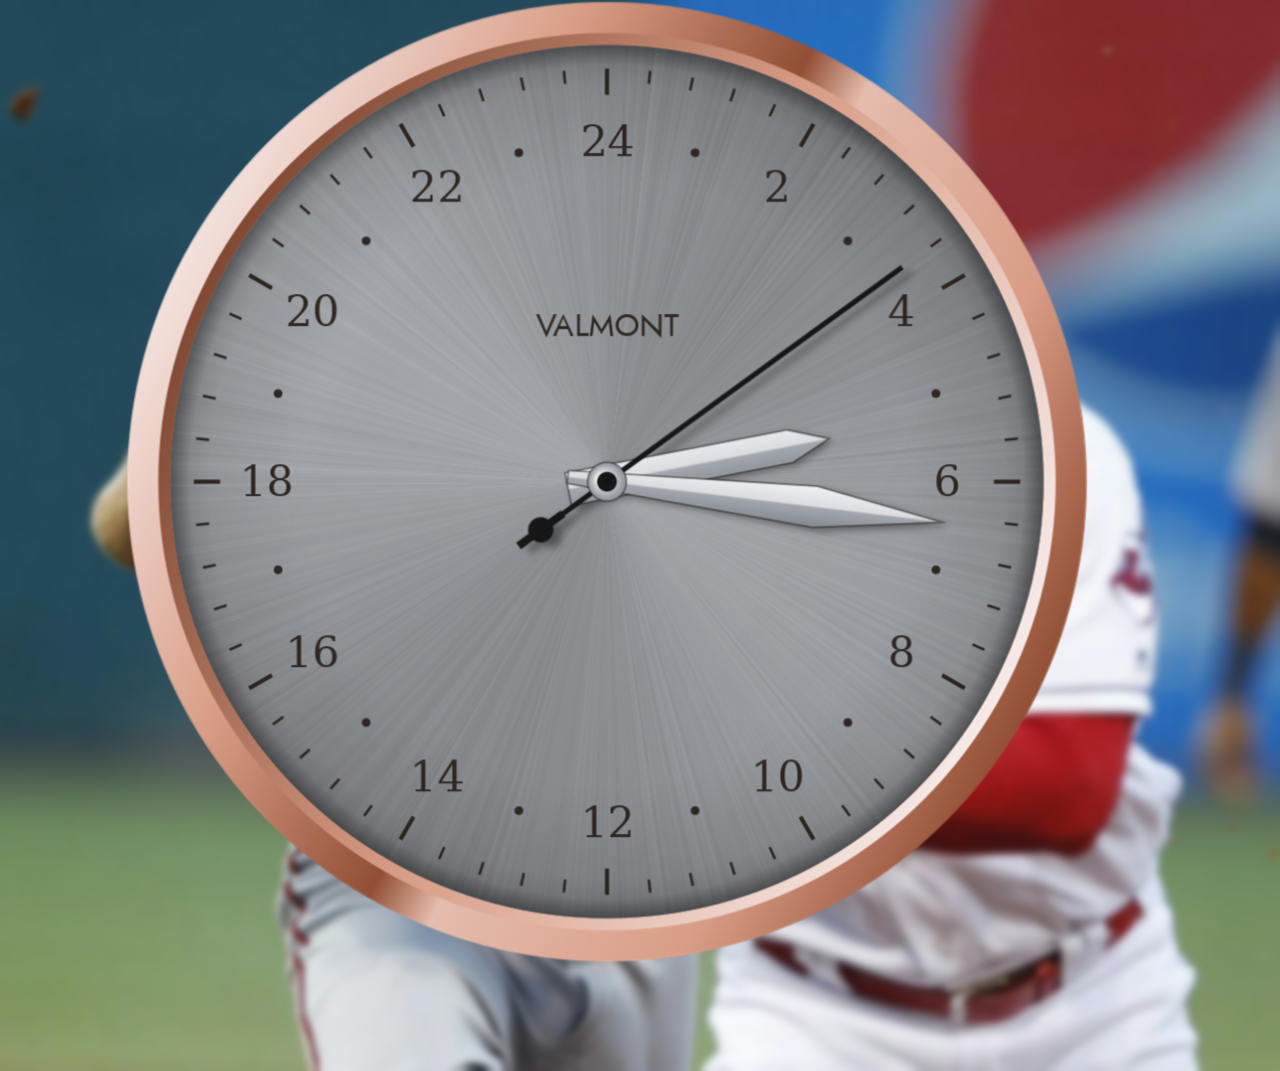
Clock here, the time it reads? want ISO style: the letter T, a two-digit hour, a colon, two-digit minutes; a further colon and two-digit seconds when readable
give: T05:16:09
